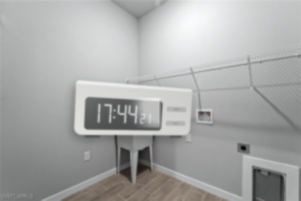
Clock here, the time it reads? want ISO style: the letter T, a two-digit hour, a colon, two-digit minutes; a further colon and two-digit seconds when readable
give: T17:44
